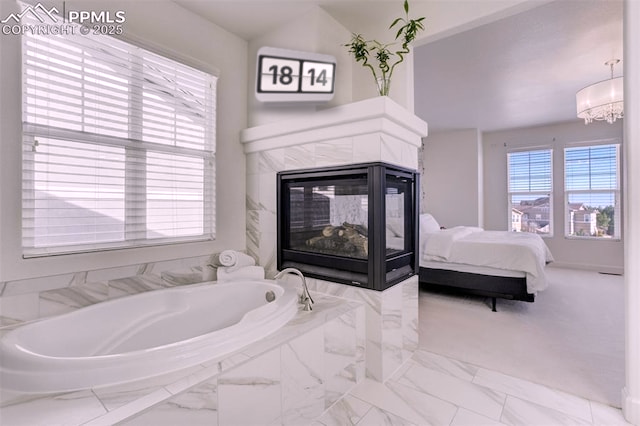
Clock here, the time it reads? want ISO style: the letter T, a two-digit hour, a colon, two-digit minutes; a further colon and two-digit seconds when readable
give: T18:14
